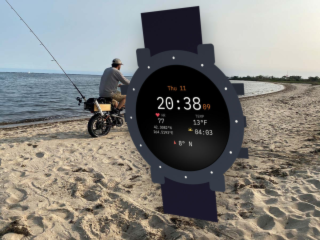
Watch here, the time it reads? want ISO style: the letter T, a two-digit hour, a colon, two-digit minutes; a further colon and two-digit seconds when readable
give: T20:38
